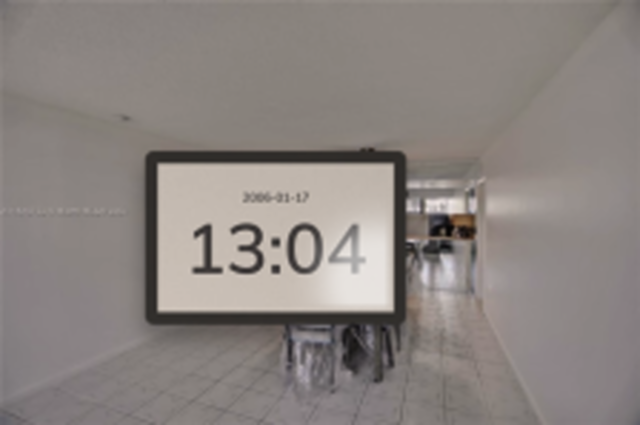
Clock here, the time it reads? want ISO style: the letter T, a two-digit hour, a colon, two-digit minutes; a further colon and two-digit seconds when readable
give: T13:04
